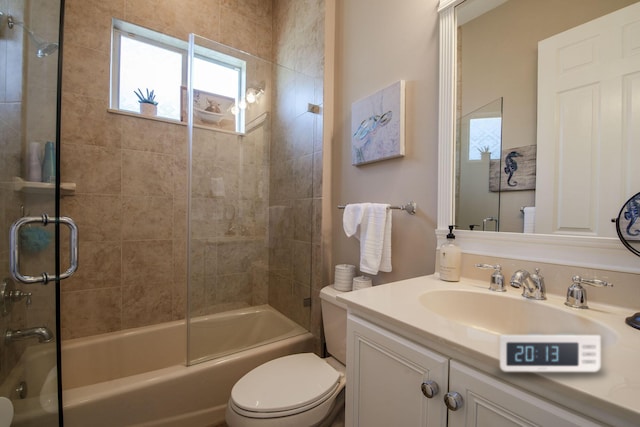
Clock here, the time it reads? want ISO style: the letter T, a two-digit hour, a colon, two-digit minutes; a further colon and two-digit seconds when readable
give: T20:13
